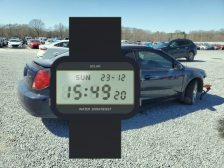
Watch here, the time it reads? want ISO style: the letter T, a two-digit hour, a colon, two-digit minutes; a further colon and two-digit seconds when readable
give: T15:49:20
